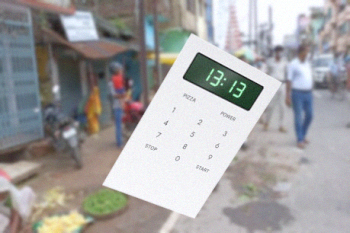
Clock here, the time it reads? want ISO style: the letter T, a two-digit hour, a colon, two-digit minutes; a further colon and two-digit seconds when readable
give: T13:13
